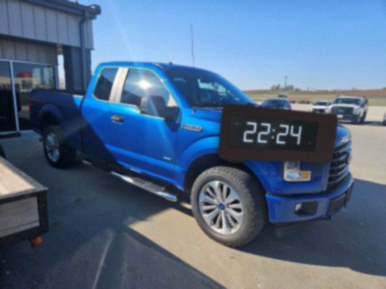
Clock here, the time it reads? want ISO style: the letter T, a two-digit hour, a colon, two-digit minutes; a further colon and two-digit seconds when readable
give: T22:24
